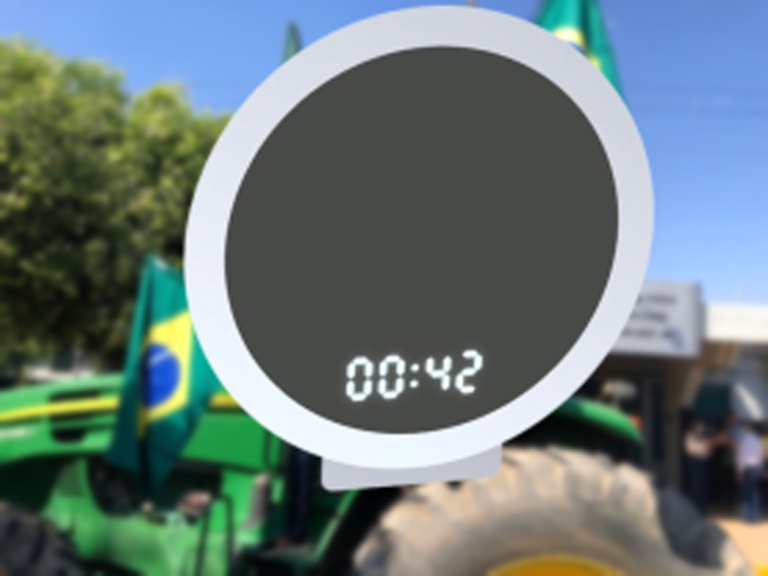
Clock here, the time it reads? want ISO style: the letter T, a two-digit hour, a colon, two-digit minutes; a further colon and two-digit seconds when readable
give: T00:42
